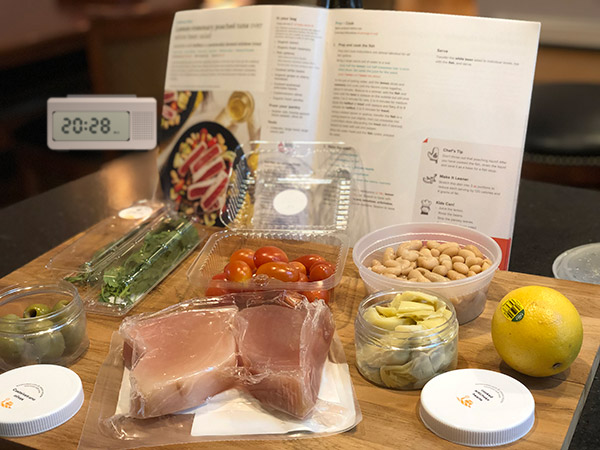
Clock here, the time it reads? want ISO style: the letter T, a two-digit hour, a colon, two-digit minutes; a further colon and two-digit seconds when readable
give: T20:28
